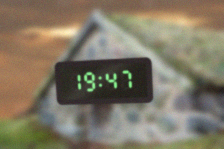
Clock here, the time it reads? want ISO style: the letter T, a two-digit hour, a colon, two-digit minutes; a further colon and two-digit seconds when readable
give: T19:47
